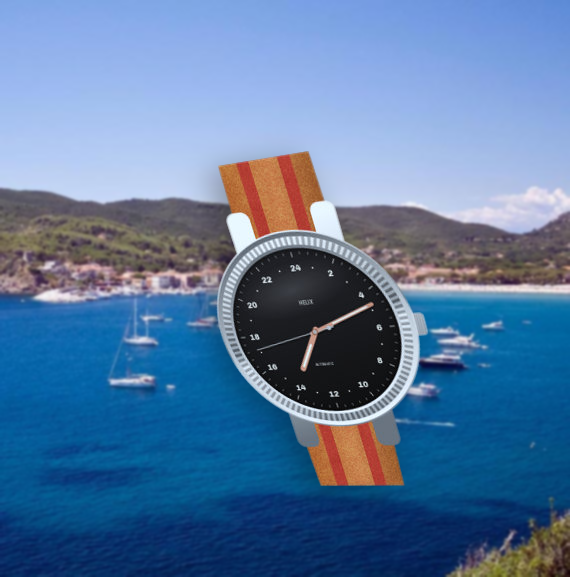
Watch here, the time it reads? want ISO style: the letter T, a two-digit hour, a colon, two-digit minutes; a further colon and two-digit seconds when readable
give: T14:11:43
